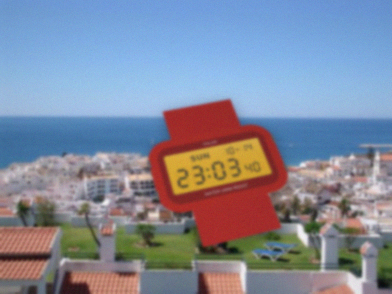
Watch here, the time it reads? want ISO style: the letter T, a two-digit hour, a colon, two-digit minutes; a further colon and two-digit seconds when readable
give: T23:03
